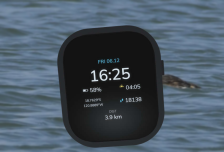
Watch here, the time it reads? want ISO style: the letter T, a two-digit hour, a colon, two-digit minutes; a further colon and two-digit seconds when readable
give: T16:25
